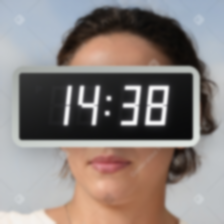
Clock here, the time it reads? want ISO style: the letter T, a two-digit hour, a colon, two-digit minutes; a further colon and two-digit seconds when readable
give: T14:38
